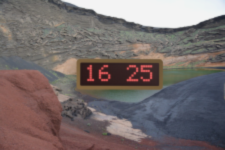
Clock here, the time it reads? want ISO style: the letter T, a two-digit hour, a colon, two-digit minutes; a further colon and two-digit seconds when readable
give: T16:25
